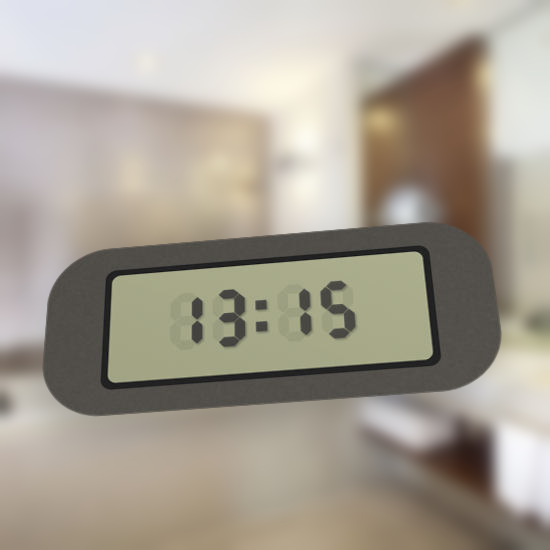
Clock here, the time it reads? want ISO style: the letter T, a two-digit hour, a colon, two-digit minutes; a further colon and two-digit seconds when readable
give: T13:15
